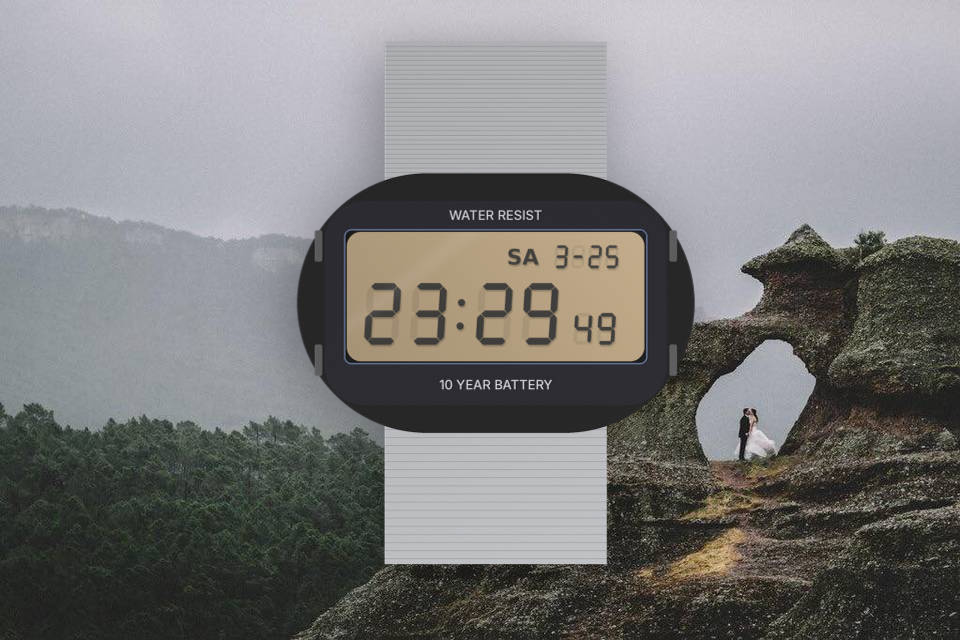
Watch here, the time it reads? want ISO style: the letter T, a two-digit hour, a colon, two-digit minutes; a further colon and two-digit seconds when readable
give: T23:29:49
